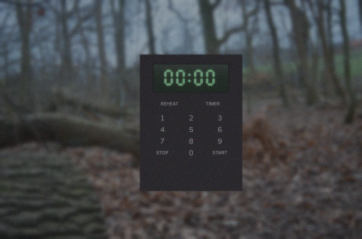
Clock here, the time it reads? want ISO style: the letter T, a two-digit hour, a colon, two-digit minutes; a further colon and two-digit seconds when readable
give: T00:00
